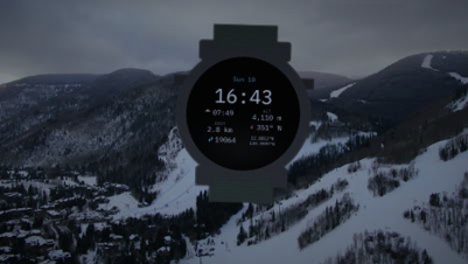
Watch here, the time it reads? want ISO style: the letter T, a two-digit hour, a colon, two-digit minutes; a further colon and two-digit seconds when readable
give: T16:43
